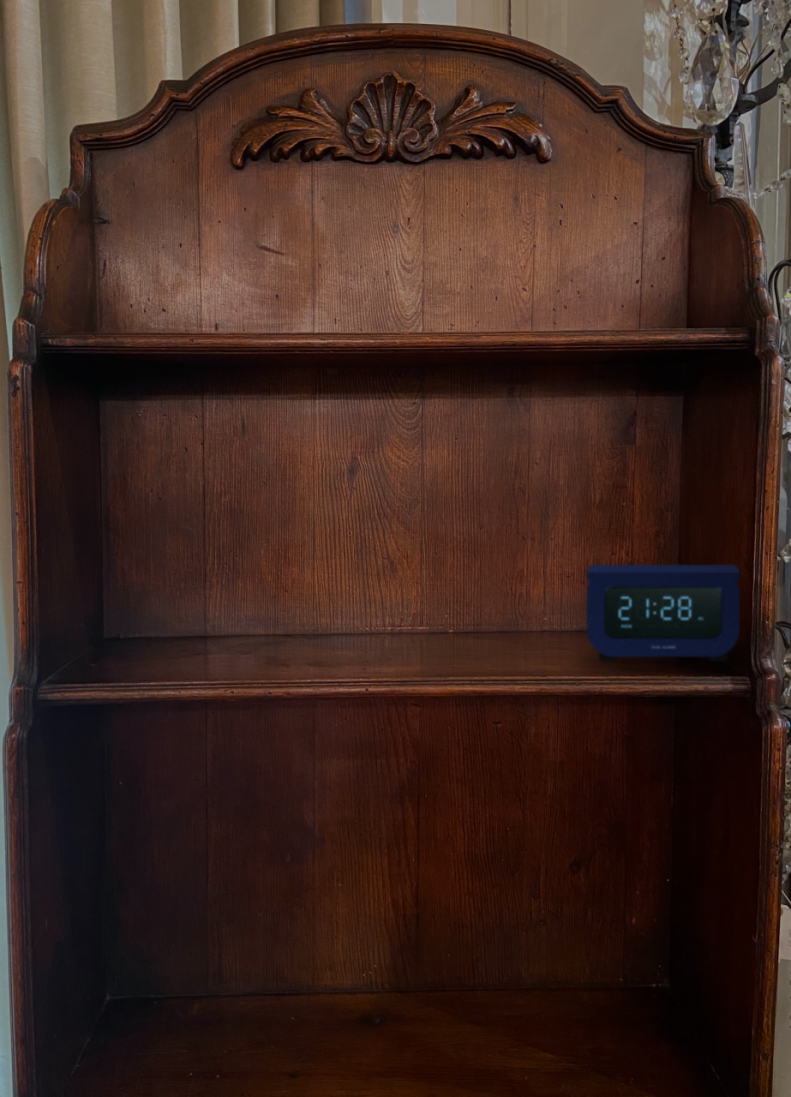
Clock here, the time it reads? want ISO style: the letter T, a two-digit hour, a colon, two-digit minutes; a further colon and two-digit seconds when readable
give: T21:28
